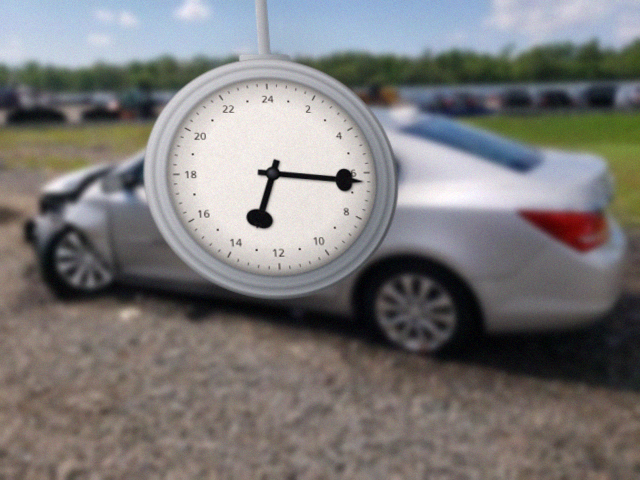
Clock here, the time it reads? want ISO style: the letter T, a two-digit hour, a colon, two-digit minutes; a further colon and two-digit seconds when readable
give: T13:16
